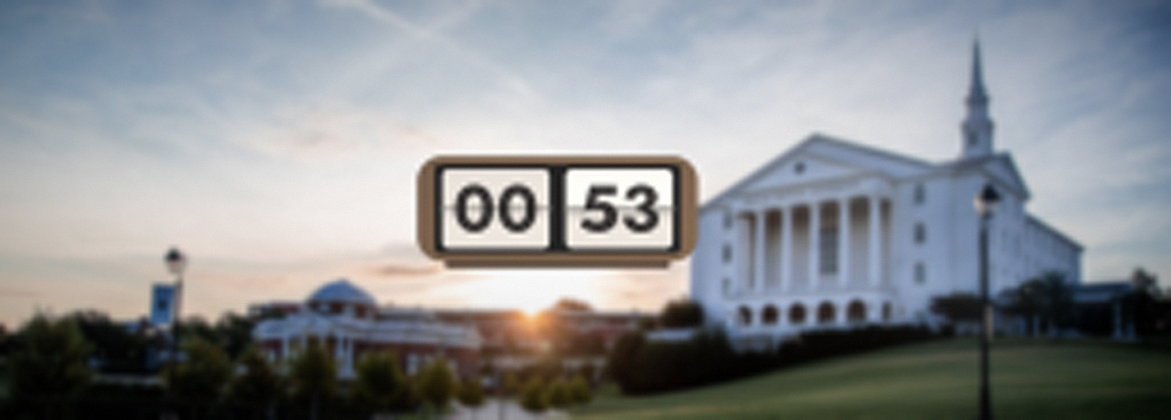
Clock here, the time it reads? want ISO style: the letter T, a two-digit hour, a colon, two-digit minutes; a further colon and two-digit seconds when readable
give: T00:53
